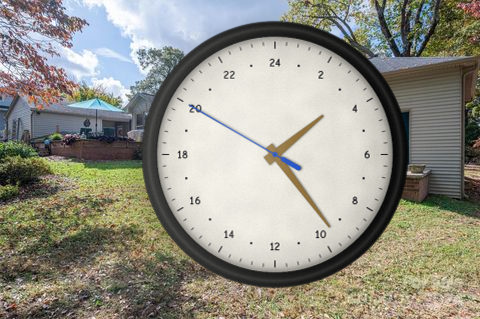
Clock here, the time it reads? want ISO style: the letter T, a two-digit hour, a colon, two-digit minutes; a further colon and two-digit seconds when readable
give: T03:23:50
